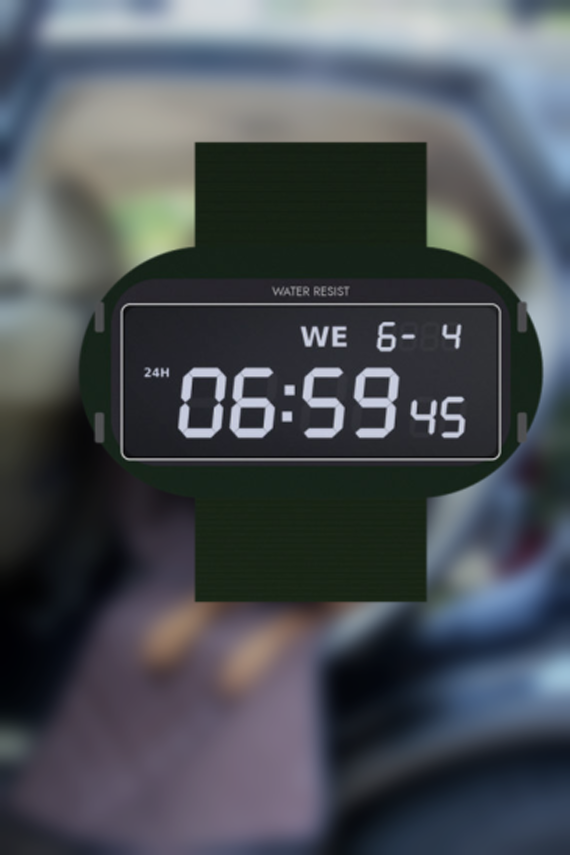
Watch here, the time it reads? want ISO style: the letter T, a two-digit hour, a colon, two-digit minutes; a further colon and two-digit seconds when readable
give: T06:59:45
